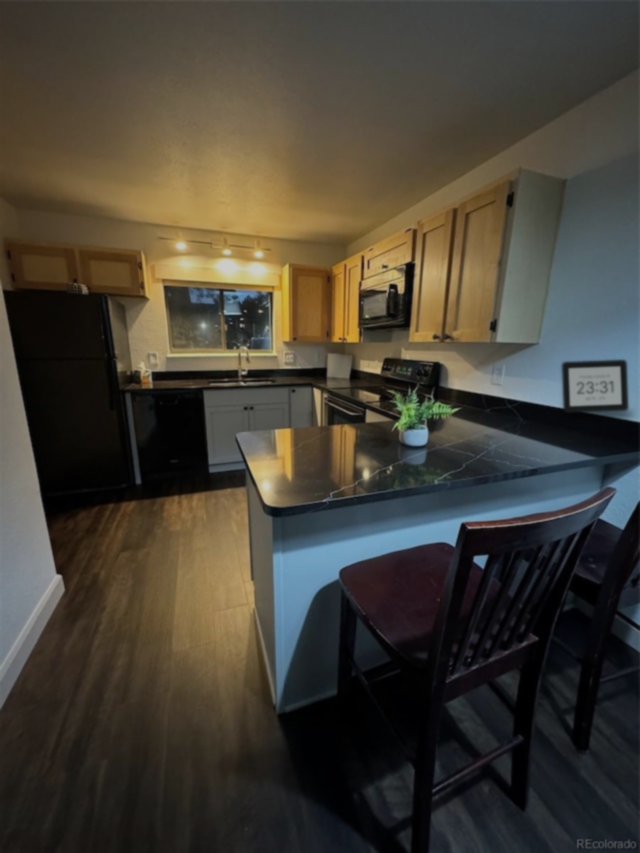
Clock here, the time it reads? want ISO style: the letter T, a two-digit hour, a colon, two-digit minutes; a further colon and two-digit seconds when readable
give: T23:31
